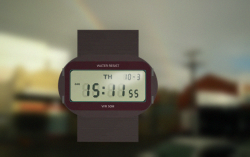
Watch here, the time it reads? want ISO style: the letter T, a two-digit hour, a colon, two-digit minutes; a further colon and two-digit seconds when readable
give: T15:11:55
